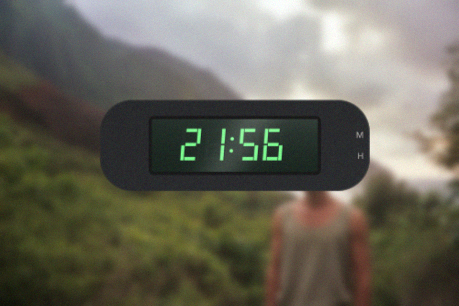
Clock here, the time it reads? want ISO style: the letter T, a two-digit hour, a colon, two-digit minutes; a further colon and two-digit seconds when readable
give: T21:56
